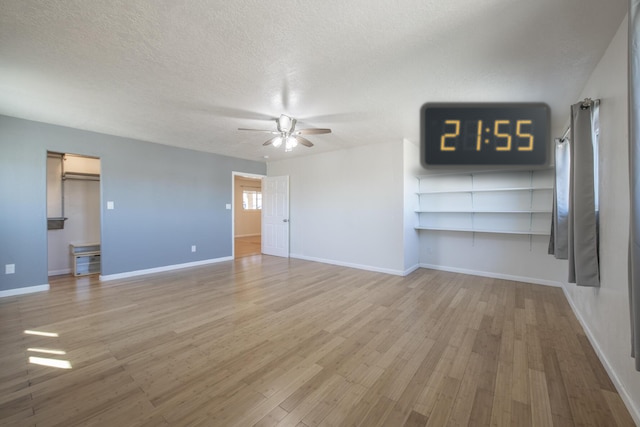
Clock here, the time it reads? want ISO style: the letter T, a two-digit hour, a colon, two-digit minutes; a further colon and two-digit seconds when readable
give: T21:55
